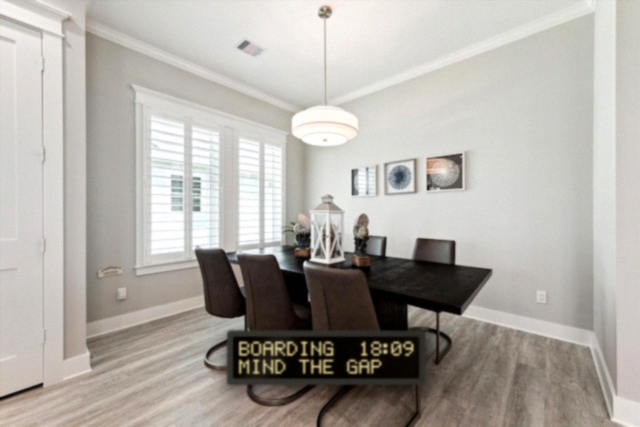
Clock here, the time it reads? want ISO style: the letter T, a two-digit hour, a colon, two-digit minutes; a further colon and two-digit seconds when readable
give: T18:09
